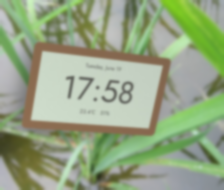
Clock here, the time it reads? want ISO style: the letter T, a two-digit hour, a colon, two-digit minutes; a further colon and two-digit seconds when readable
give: T17:58
